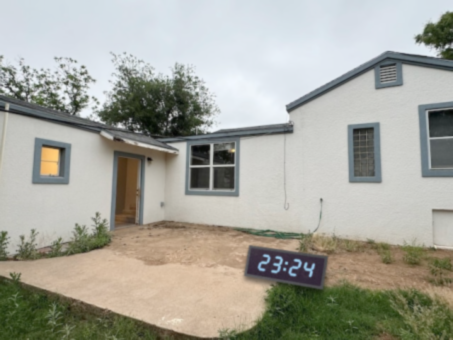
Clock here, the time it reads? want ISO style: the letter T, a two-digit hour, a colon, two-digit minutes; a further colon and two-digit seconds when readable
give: T23:24
